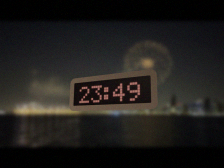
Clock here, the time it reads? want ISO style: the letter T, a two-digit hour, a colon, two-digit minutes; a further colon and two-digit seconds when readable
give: T23:49
